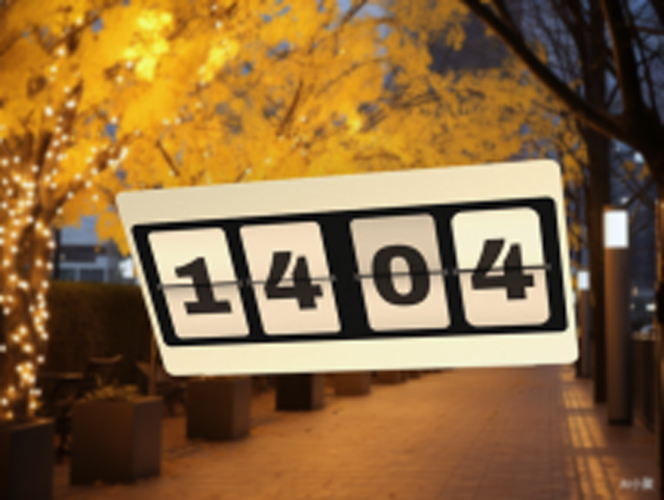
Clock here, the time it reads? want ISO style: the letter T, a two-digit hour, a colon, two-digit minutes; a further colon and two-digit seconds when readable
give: T14:04
